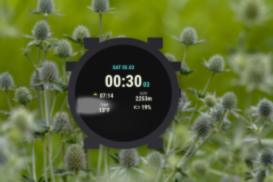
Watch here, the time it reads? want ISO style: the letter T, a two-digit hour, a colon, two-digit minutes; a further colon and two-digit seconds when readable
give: T00:30
